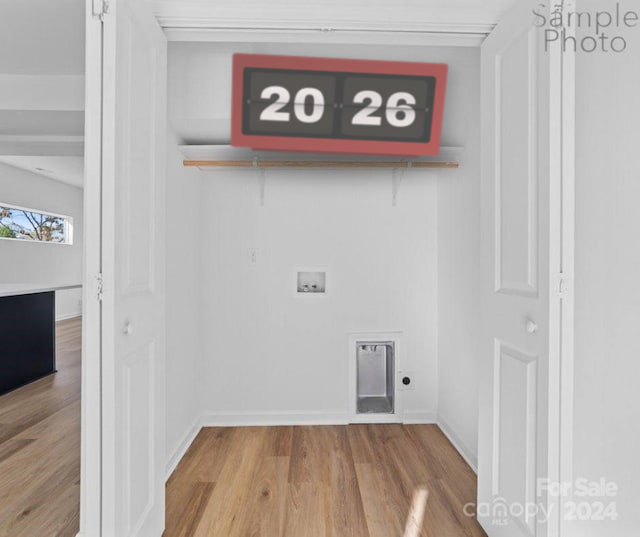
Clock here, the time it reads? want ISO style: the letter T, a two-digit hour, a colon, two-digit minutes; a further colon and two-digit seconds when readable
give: T20:26
